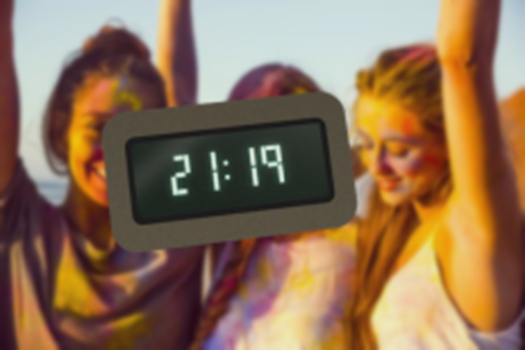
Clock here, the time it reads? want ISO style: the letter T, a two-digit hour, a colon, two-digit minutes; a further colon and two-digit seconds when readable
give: T21:19
